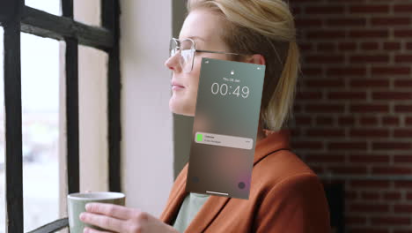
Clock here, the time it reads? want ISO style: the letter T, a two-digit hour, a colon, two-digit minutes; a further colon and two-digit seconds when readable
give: T00:49
